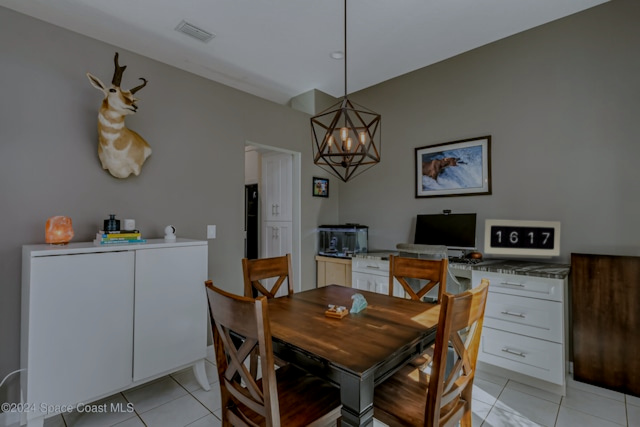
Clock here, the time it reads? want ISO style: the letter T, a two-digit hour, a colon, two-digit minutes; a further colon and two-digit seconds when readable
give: T16:17
